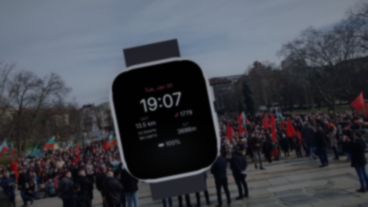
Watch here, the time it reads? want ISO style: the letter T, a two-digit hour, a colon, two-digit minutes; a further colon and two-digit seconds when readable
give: T19:07
